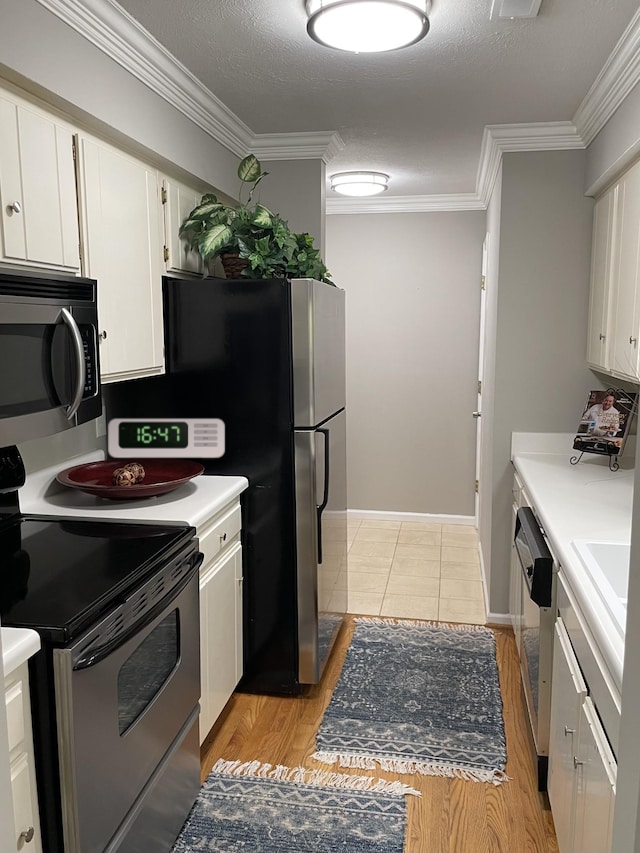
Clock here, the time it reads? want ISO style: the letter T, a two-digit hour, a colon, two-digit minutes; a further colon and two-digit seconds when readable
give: T16:47
